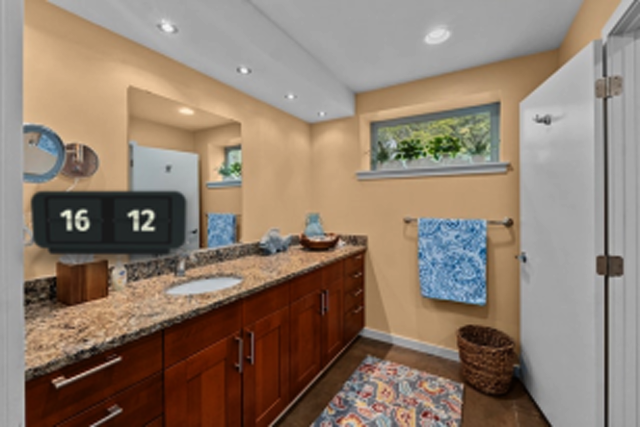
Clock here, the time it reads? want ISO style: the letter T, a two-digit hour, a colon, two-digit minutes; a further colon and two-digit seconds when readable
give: T16:12
